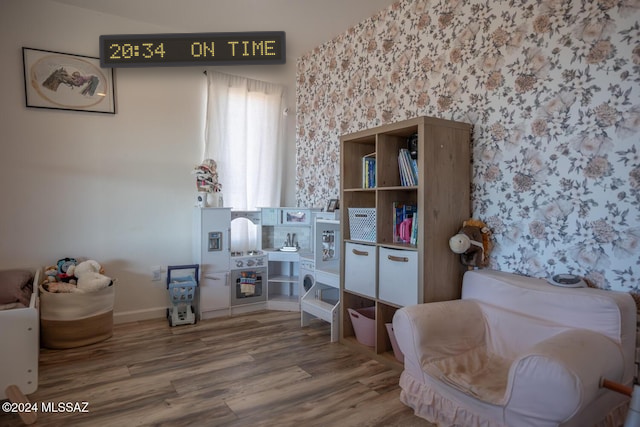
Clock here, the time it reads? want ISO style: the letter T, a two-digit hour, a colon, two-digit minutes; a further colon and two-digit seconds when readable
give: T20:34
